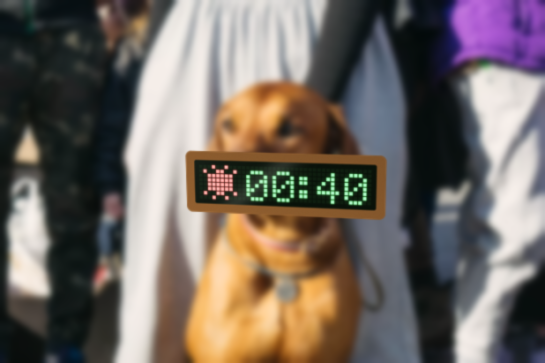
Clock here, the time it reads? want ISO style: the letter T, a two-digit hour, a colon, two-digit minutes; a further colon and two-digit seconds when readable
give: T00:40
